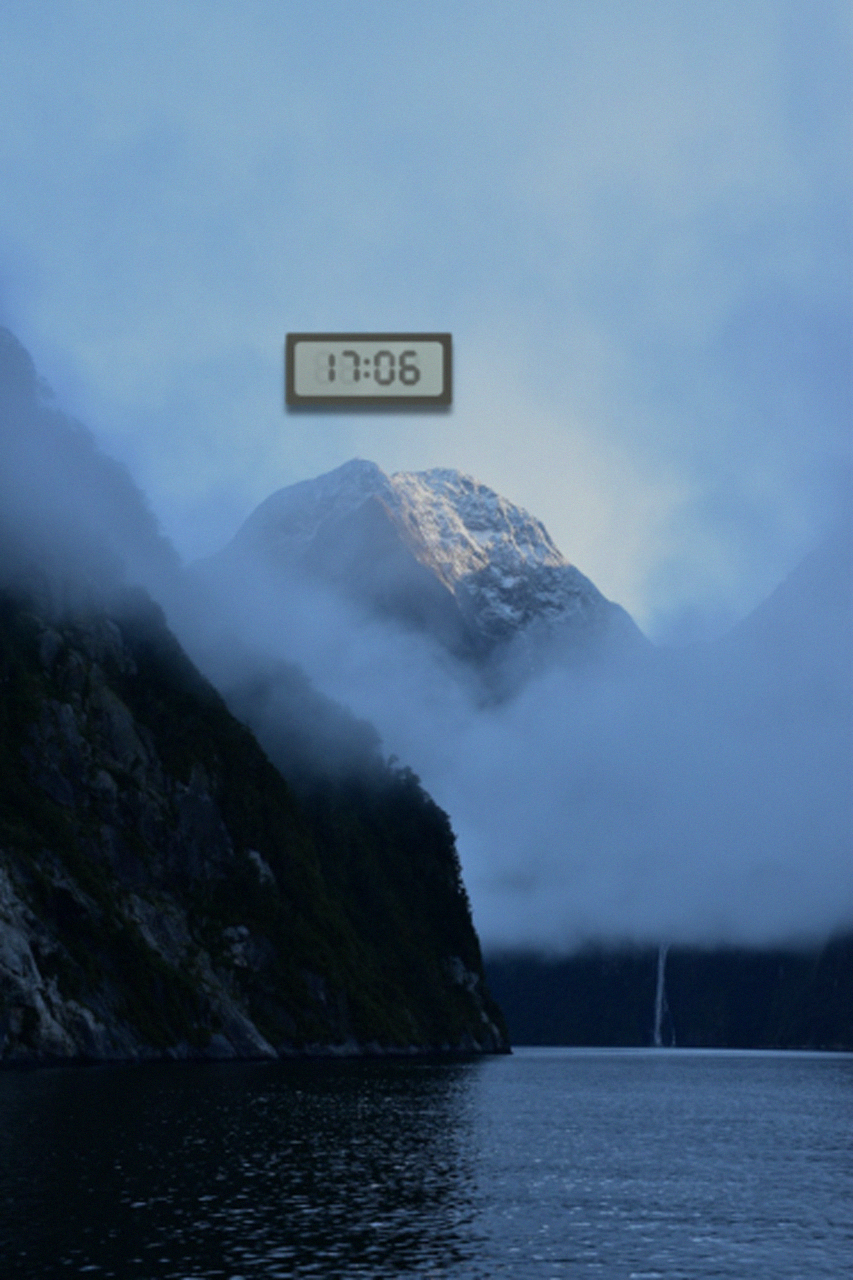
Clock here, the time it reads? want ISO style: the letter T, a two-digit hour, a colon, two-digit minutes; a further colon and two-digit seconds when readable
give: T17:06
